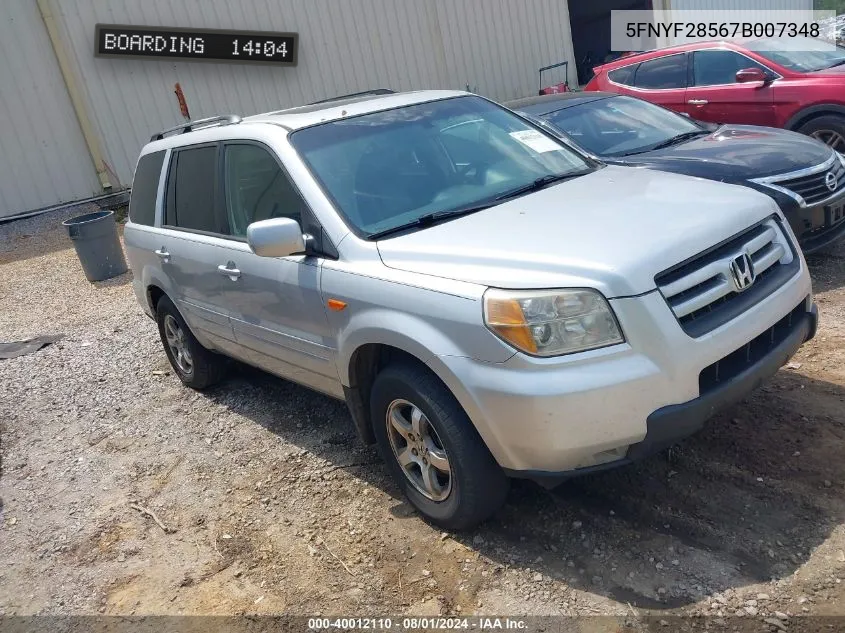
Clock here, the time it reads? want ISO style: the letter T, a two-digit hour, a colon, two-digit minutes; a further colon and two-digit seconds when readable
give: T14:04
